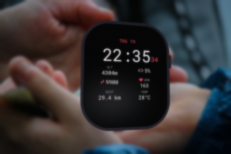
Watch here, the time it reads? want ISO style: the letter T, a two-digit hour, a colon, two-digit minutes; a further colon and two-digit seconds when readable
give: T22:35
